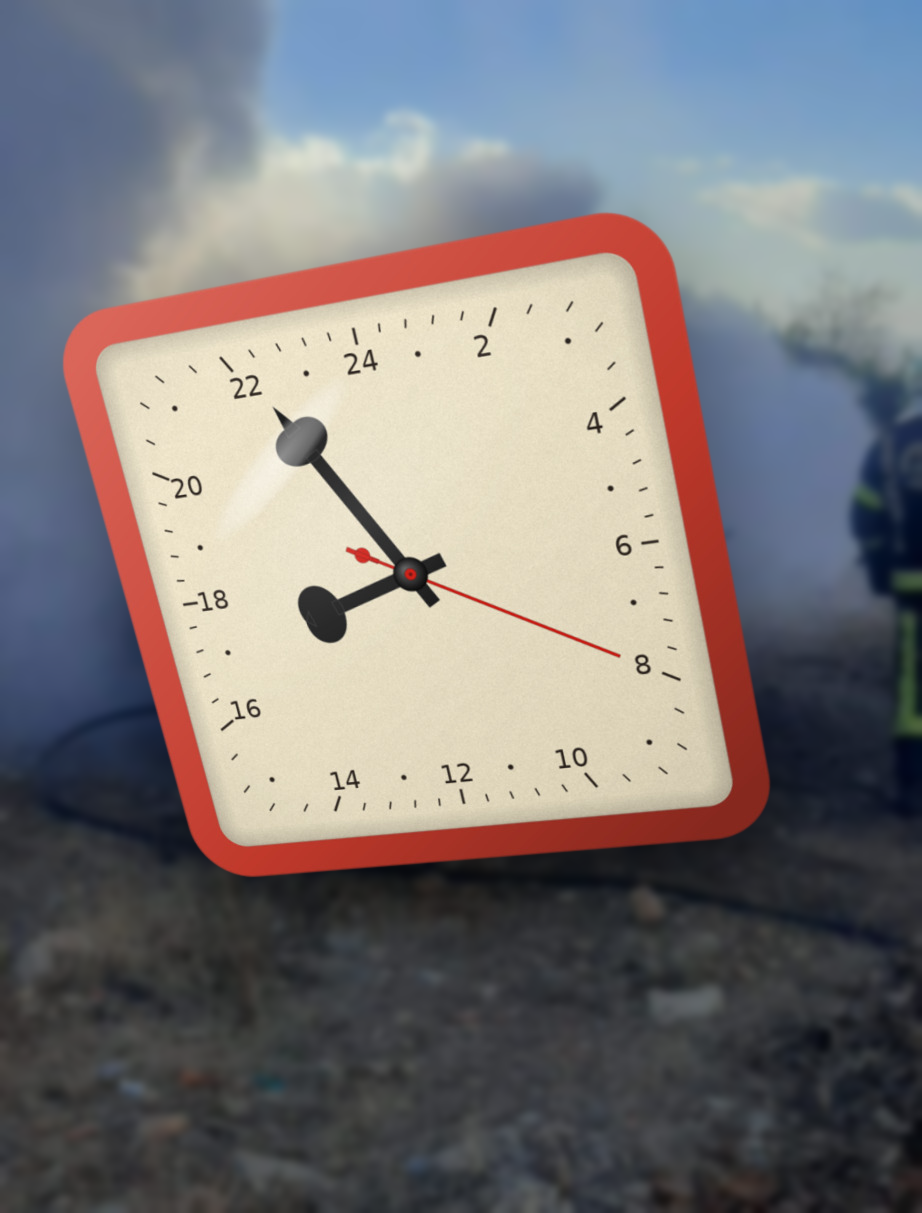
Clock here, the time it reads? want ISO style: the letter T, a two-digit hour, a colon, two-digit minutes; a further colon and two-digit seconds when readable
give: T16:55:20
